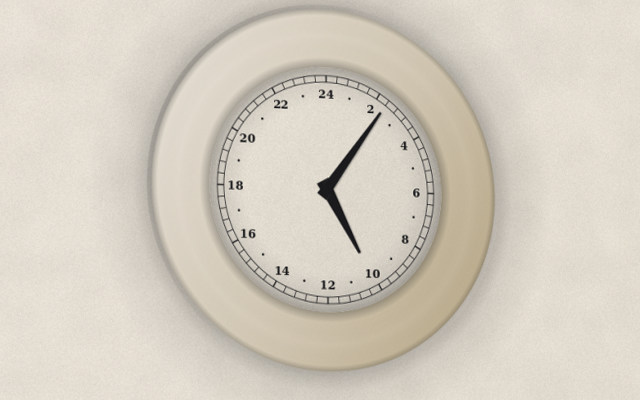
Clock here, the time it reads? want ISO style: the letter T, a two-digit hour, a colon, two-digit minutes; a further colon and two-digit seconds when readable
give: T10:06
